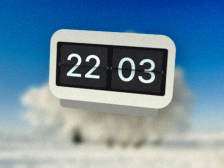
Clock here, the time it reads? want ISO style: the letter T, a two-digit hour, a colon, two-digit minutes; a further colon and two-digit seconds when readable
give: T22:03
